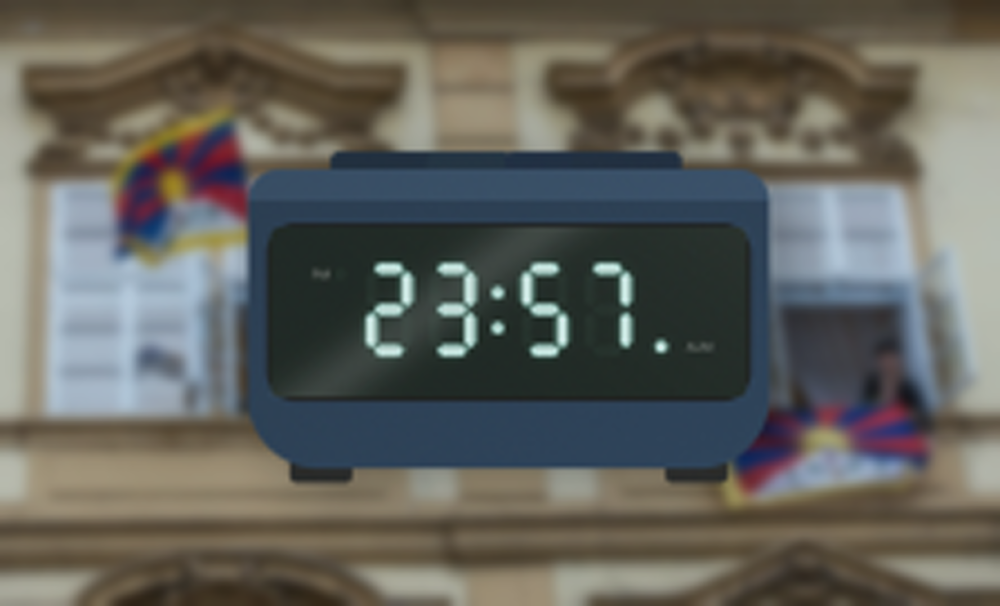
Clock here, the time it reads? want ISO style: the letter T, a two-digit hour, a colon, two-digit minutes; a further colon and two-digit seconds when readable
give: T23:57
